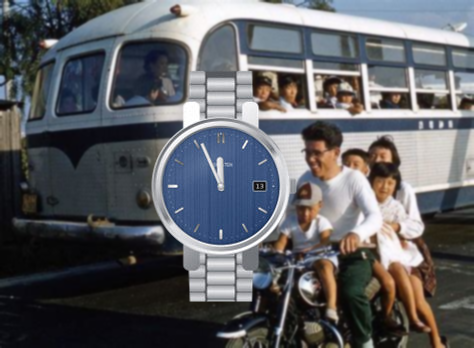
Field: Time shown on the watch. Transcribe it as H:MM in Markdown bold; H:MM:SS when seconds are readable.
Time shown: **11:56**
